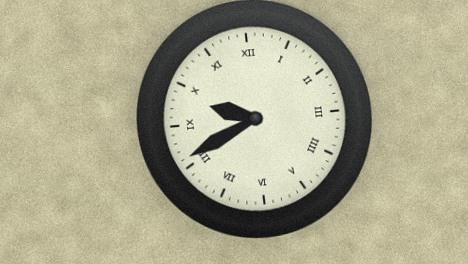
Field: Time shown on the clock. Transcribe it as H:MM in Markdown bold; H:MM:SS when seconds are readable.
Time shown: **9:41**
